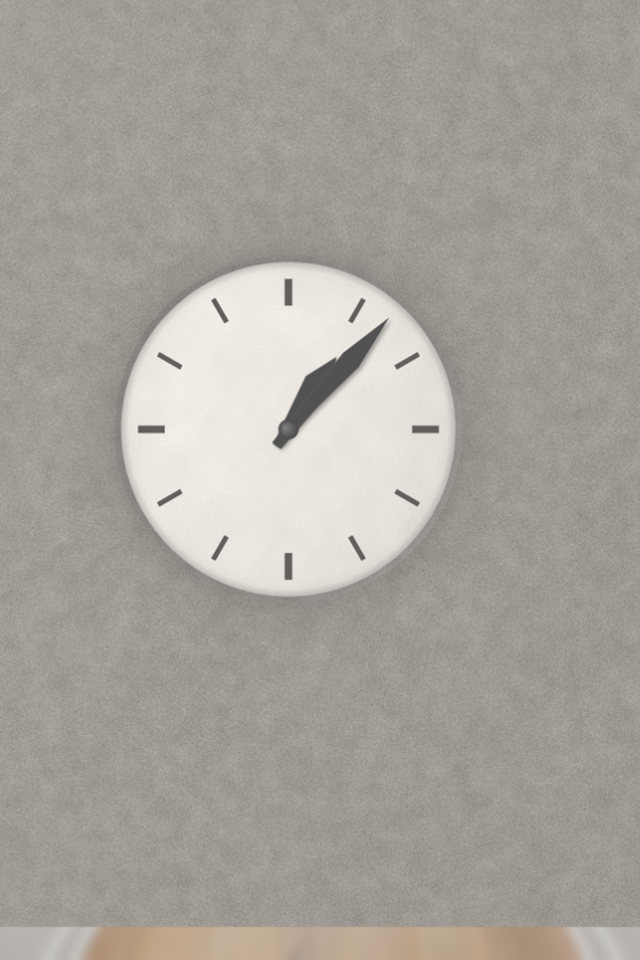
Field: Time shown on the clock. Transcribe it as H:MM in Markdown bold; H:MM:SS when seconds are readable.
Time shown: **1:07**
